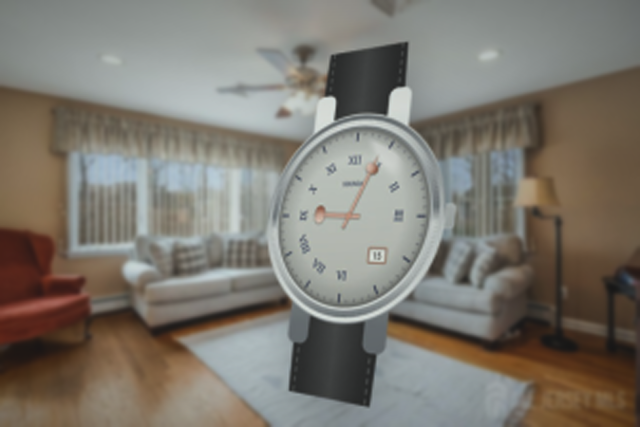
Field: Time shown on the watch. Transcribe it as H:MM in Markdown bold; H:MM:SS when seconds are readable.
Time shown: **9:04**
